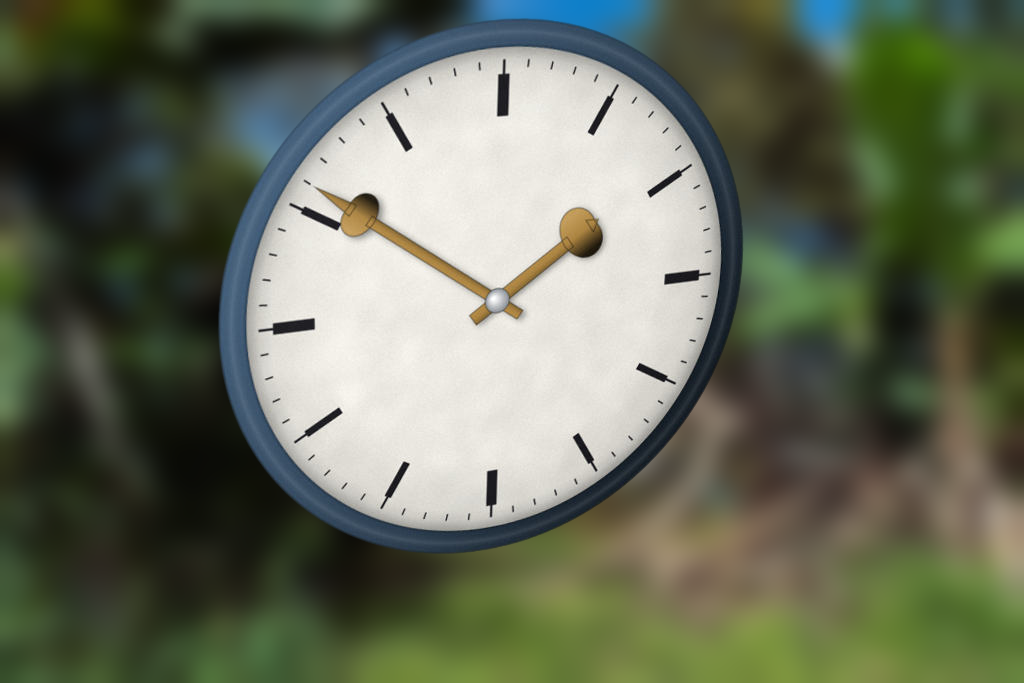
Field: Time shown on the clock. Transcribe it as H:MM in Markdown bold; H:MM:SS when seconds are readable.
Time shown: **1:51**
